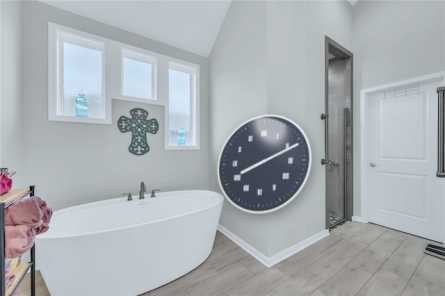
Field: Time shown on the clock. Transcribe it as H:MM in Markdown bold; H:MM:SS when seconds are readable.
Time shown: **8:11**
